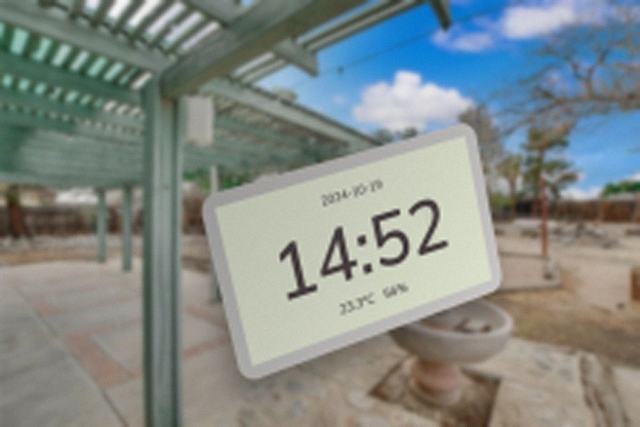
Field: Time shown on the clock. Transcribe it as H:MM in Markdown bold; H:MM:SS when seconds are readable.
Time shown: **14:52**
